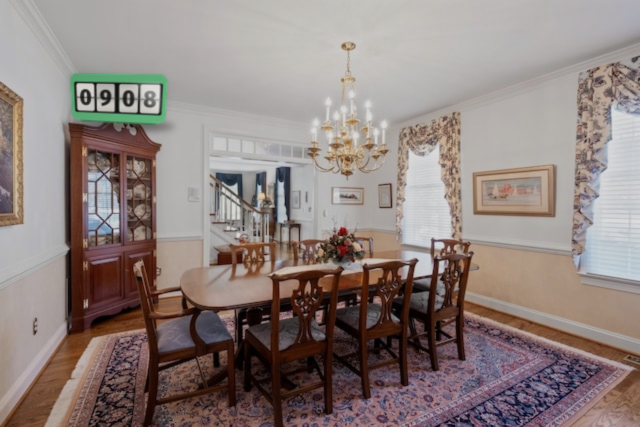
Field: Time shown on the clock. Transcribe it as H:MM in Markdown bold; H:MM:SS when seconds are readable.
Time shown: **9:08**
